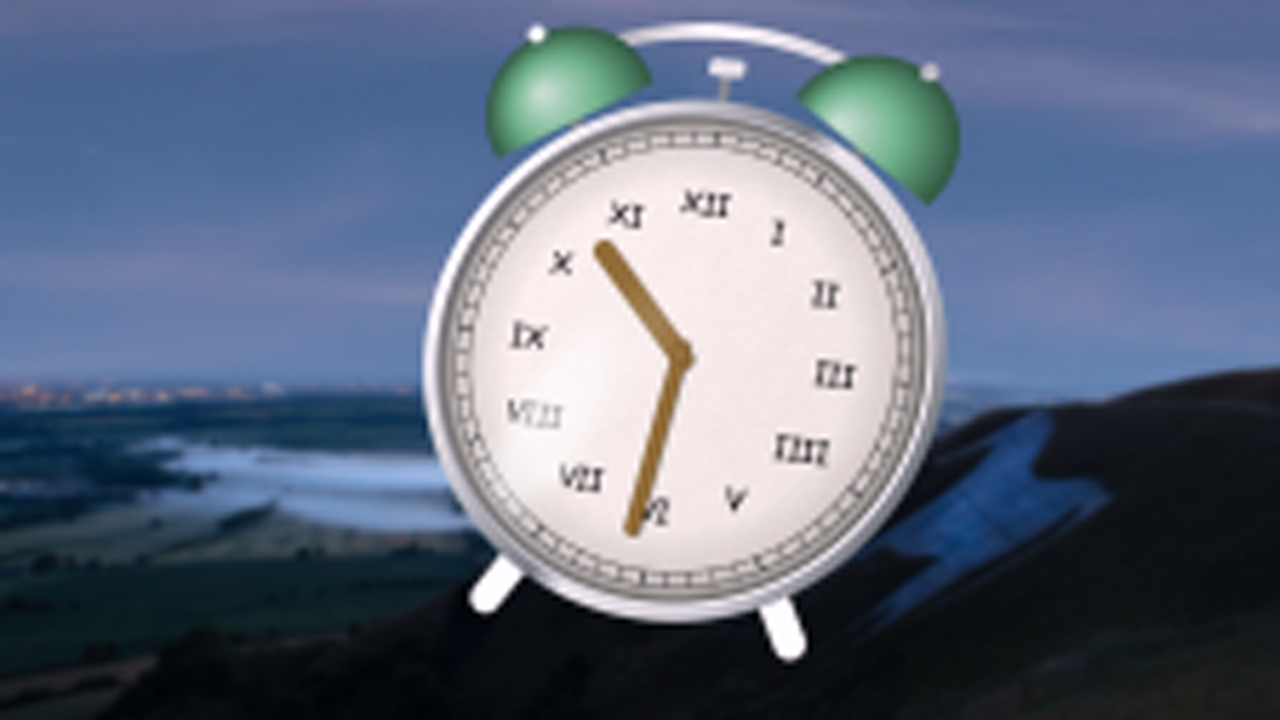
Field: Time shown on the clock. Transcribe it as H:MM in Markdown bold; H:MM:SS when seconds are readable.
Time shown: **10:31**
